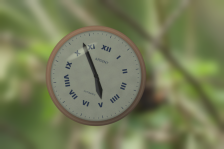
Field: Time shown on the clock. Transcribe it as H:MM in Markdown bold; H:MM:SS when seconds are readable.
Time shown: **4:53**
